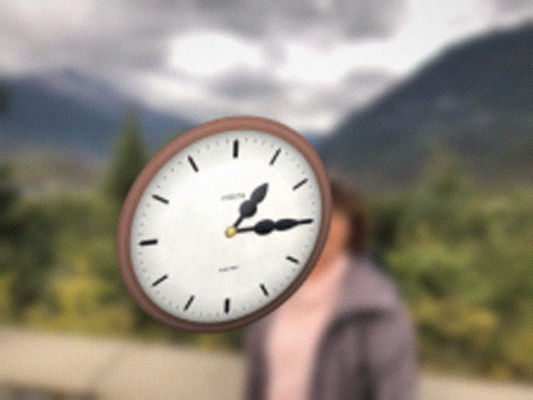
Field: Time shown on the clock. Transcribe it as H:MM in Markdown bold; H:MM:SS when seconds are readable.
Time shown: **1:15**
